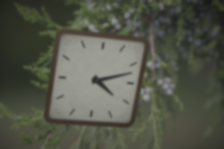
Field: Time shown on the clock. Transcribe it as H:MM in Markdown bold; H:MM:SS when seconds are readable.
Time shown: **4:12**
